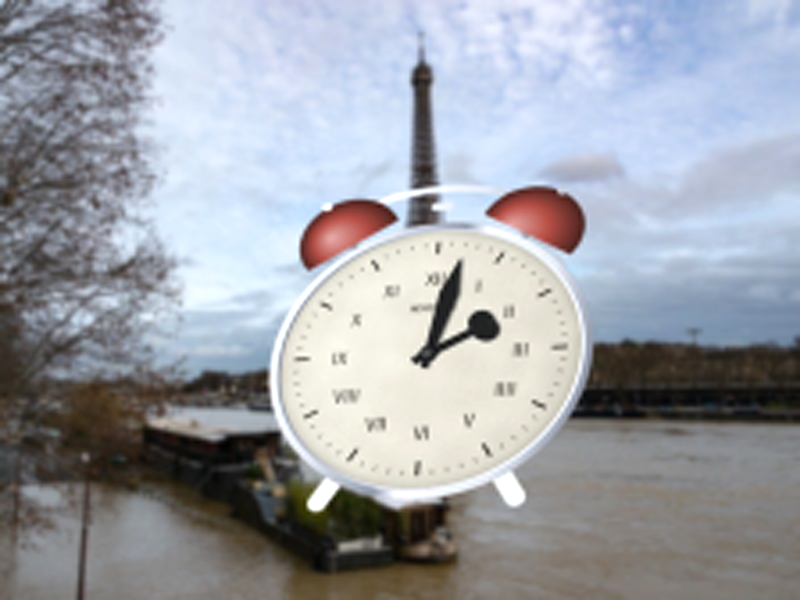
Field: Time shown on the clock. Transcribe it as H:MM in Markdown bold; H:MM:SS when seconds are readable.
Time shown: **2:02**
